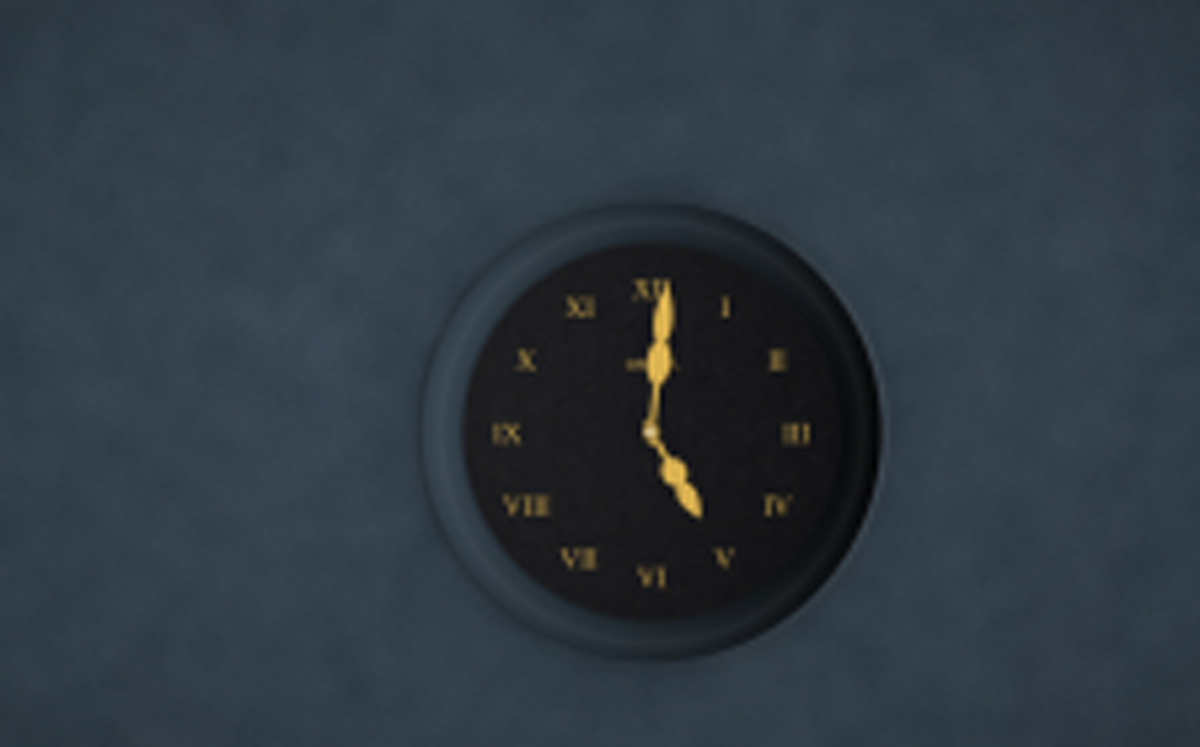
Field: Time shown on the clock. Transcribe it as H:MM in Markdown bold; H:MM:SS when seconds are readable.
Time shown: **5:01**
